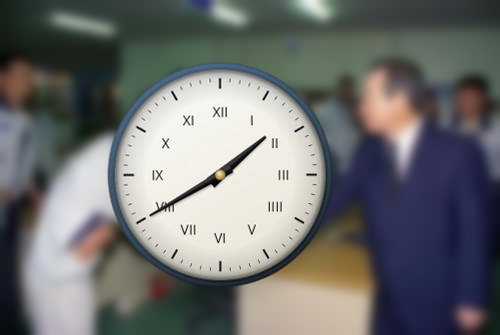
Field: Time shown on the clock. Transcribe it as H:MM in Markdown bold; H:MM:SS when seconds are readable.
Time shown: **1:40**
